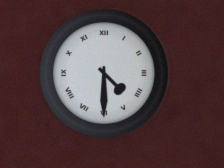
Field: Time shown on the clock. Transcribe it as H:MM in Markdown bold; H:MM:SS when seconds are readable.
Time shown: **4:30**
